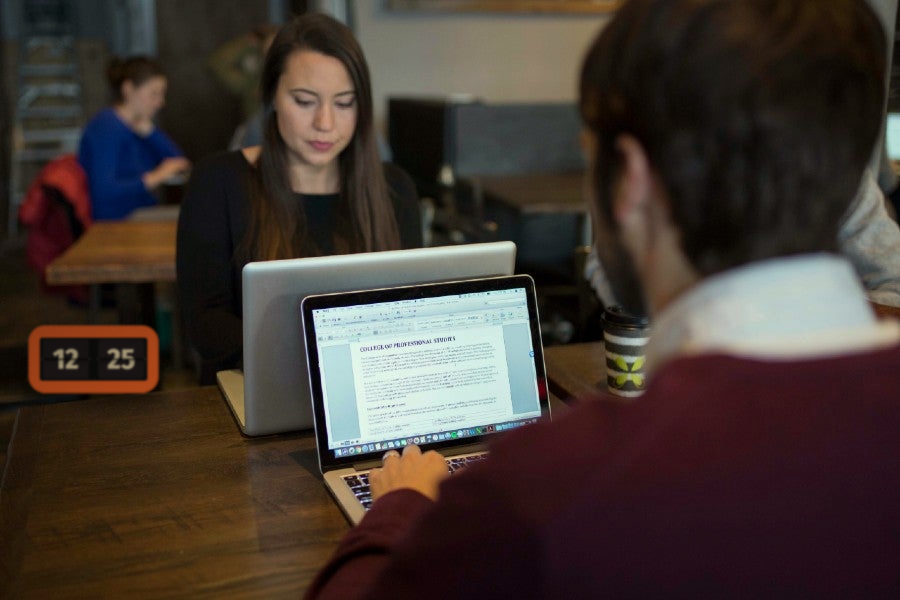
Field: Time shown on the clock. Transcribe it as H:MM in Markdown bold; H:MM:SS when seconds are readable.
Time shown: **12:25**
